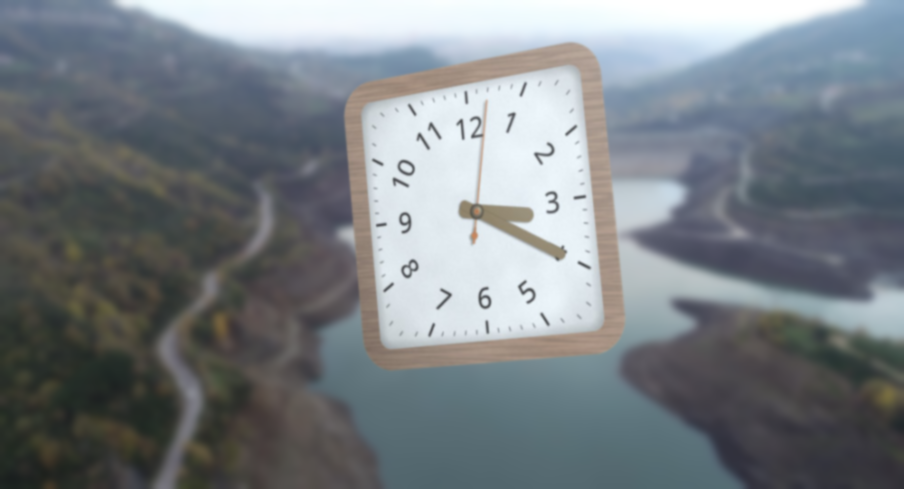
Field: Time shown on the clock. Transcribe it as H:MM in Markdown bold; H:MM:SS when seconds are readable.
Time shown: **3:20:02**
